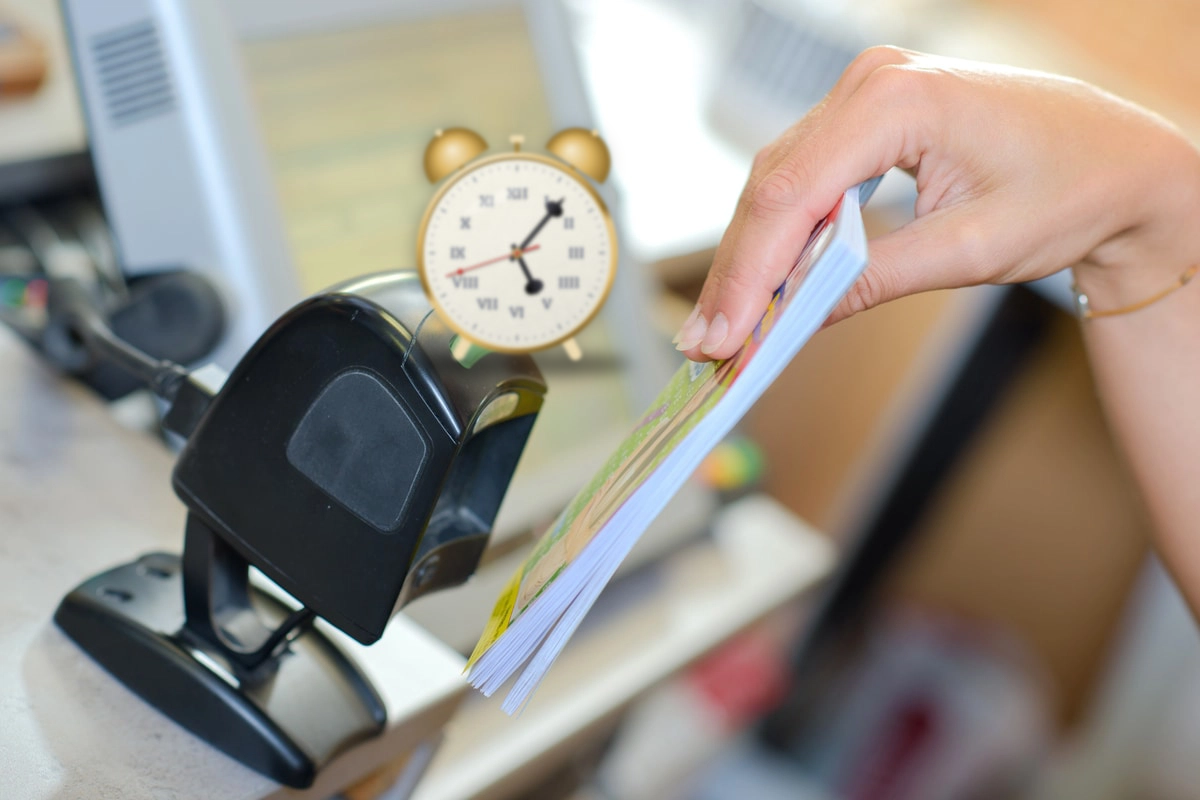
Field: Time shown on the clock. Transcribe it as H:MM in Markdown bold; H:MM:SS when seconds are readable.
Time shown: **5:06:42**
